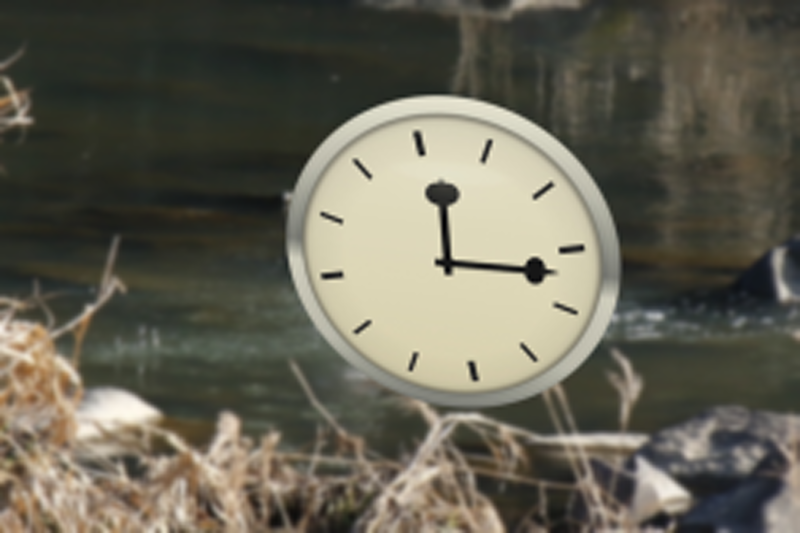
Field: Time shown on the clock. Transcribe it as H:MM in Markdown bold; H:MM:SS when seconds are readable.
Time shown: **12:17**
